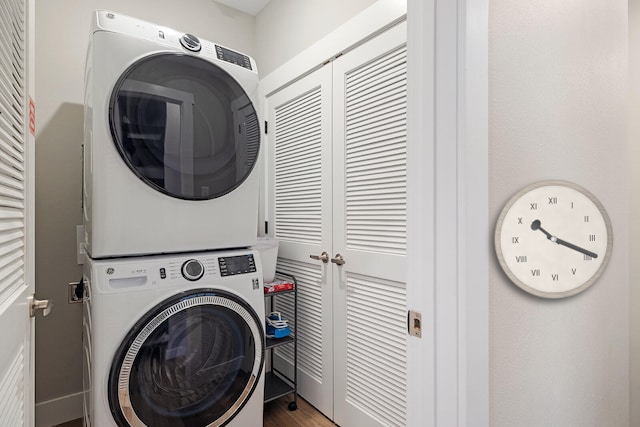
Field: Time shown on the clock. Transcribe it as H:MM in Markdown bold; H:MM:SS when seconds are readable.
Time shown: **10:19**
